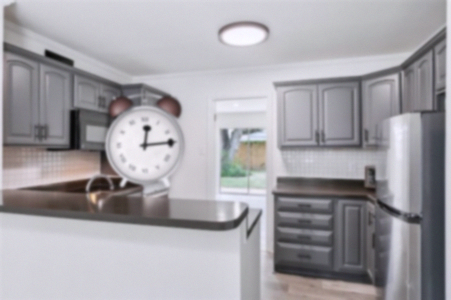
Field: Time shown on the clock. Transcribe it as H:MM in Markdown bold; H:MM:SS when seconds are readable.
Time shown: **12:14**
